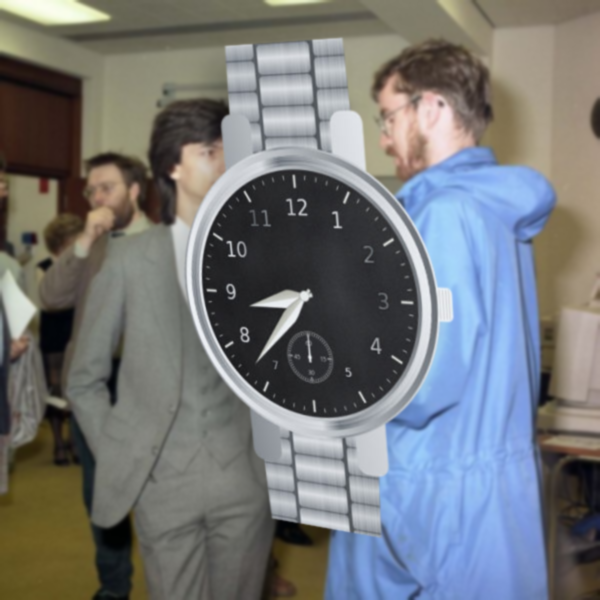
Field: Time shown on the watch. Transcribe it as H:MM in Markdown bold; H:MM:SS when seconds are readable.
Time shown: **8:37**
